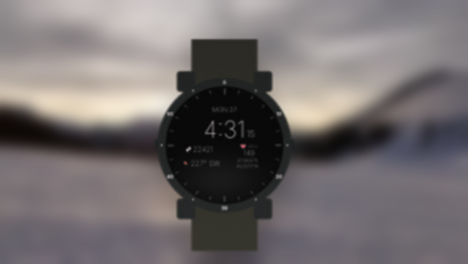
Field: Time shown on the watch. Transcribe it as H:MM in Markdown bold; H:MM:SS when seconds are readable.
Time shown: **4:31**
